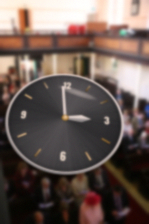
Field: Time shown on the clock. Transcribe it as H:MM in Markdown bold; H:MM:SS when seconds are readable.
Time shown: **2:59**
